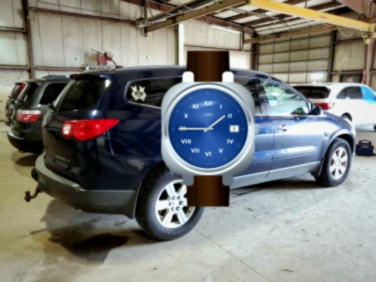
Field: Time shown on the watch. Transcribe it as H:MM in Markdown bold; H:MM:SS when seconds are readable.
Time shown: **1:45**
